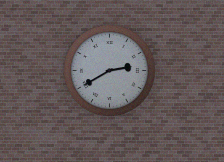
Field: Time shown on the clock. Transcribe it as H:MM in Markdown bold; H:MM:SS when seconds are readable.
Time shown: **2:40**
